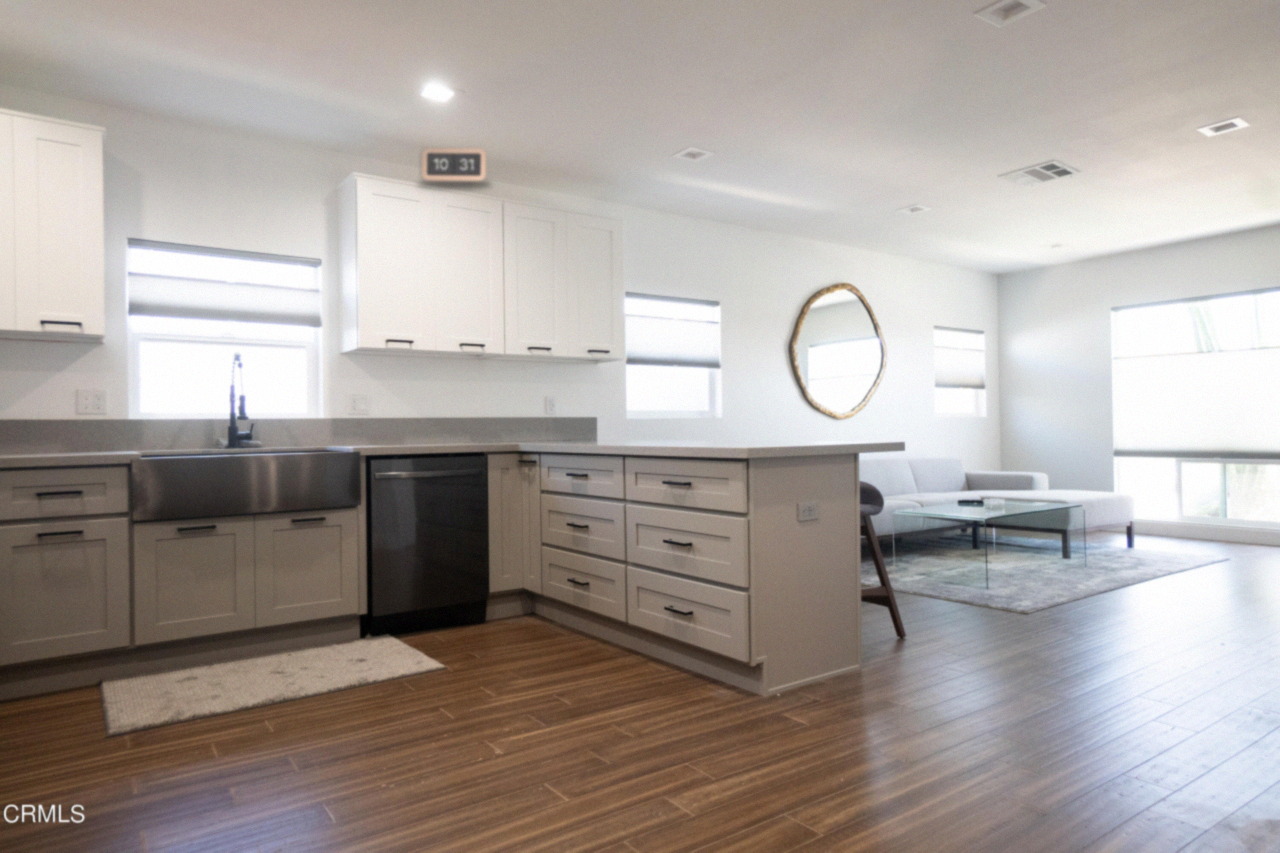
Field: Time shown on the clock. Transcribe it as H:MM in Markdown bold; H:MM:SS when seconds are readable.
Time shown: **10:31**
